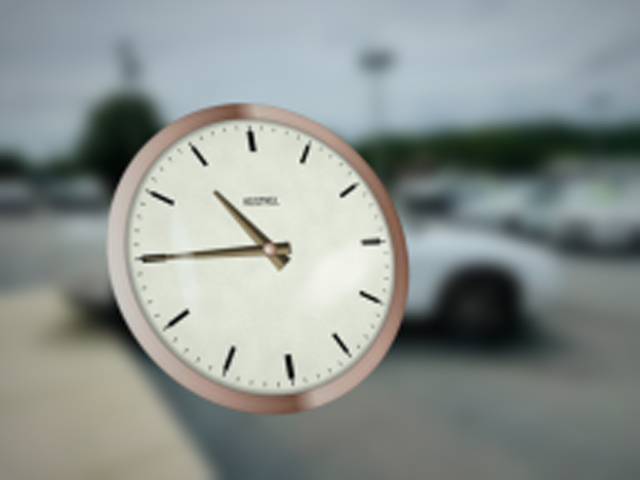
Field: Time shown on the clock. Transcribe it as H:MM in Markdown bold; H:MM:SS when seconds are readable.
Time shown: **10:45**
